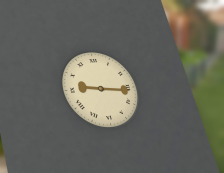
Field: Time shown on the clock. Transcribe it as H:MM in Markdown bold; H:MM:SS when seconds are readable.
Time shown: **9:16**
